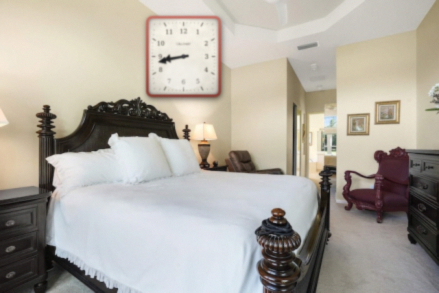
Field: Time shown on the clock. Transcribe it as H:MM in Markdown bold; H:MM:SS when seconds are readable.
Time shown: **8:43**
